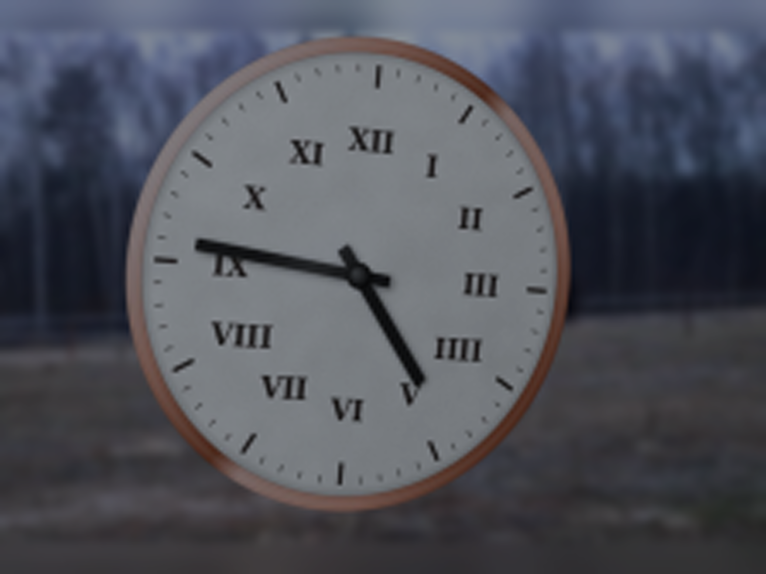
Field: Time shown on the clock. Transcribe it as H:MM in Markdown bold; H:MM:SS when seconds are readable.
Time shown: **4:46**
